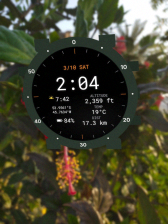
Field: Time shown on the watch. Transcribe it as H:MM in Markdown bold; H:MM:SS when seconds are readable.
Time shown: **2:04**
